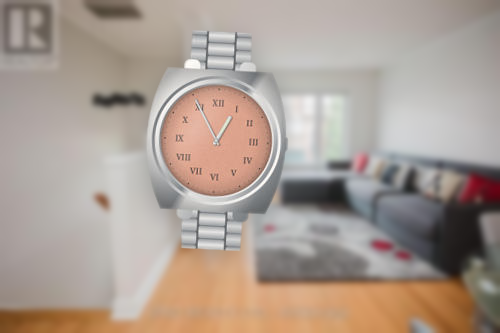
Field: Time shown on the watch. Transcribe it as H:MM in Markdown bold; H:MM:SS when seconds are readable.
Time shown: **12:55**
